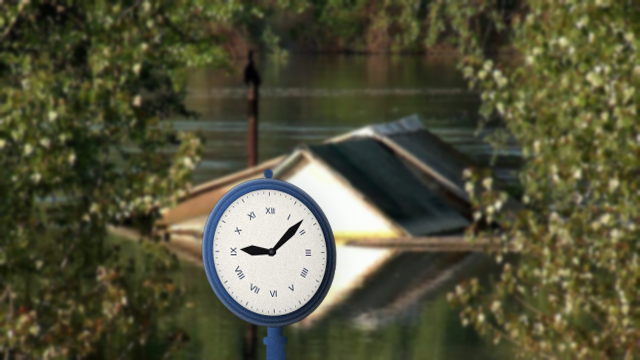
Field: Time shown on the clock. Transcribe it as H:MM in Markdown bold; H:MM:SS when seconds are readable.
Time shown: **9:08**
